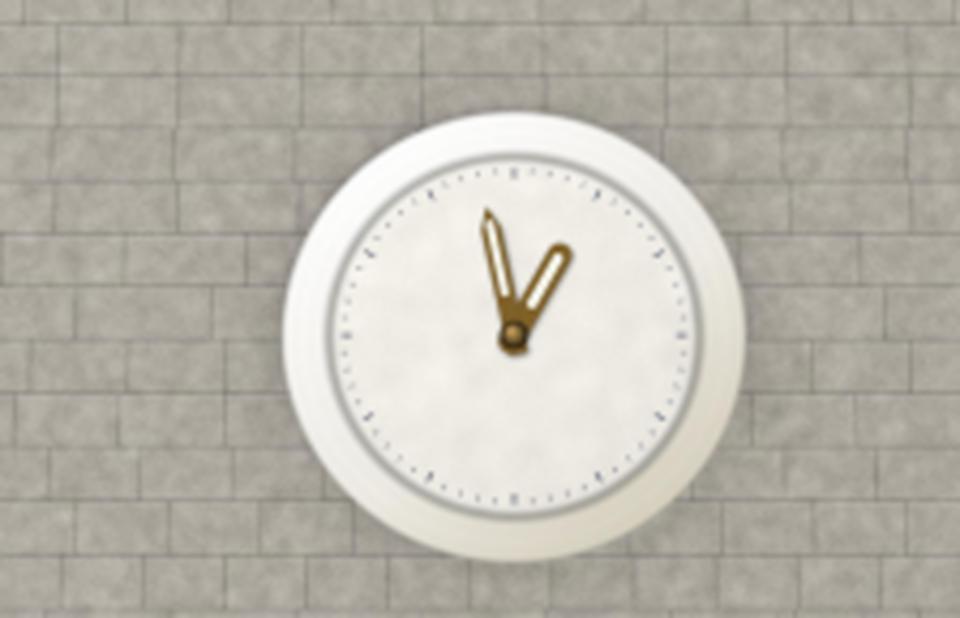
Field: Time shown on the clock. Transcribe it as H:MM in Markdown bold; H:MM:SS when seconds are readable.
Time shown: **12:58**
